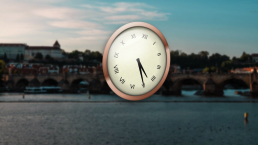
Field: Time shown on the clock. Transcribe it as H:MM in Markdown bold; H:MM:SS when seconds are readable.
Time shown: **4:25**
